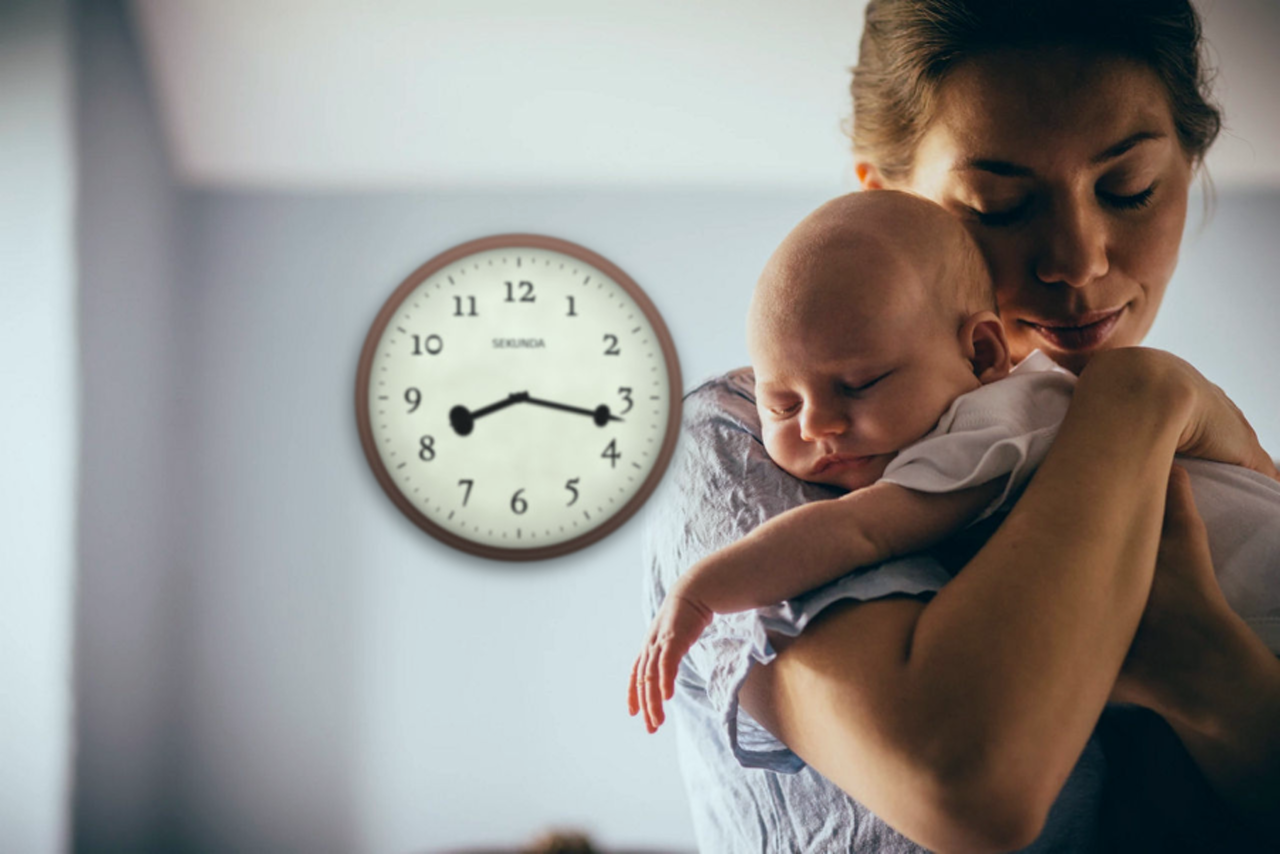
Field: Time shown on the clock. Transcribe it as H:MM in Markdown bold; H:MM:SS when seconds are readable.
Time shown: **8:17**
